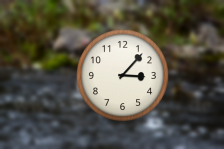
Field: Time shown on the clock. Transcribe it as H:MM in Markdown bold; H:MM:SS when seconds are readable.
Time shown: **3:07**
